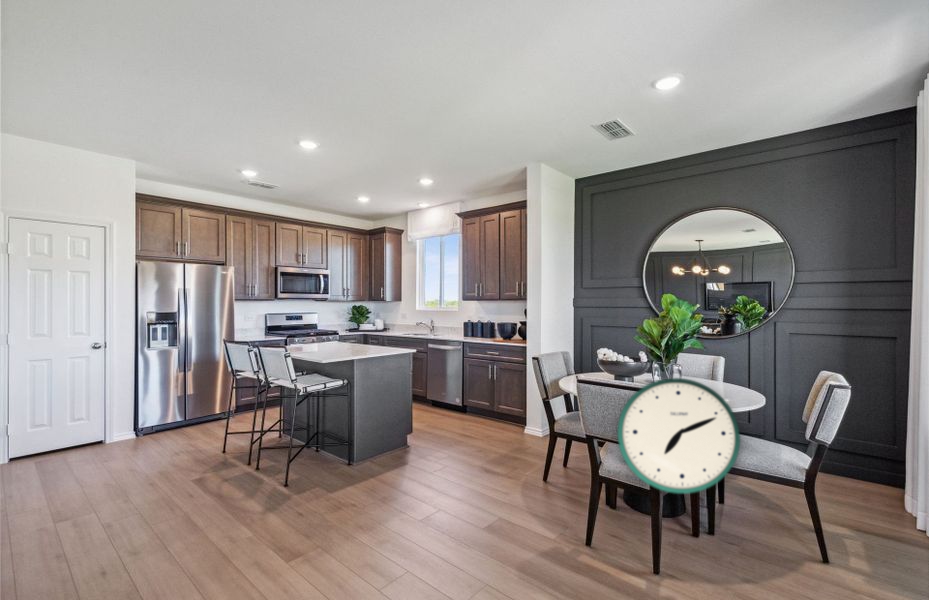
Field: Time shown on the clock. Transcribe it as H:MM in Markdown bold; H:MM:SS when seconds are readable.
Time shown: **7:11**
